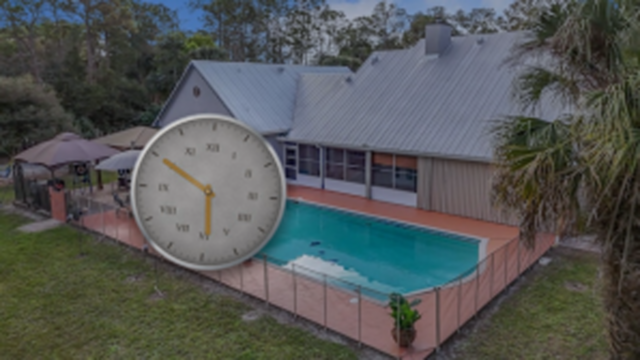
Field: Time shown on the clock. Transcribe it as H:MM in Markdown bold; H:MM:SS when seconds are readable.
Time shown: **5:50**
